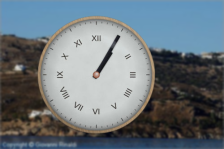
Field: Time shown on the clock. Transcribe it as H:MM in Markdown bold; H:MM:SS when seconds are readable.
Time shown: **1:05**
